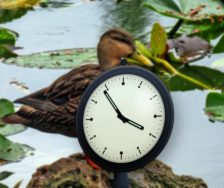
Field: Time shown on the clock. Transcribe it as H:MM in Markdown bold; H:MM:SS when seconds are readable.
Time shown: **3:54**
